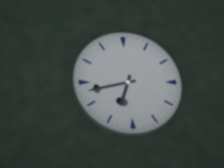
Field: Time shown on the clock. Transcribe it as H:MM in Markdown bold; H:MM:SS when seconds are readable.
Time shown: **6:43**
